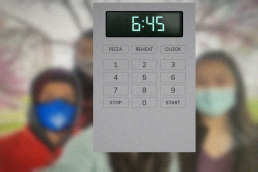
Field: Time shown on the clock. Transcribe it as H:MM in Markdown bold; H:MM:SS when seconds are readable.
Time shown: **6:45**
